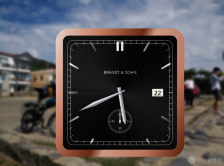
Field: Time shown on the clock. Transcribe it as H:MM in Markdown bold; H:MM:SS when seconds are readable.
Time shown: **5:41**
